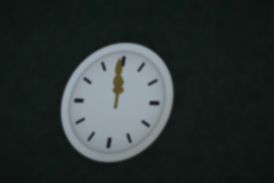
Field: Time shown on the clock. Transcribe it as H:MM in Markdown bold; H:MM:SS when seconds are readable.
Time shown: **11:59**
